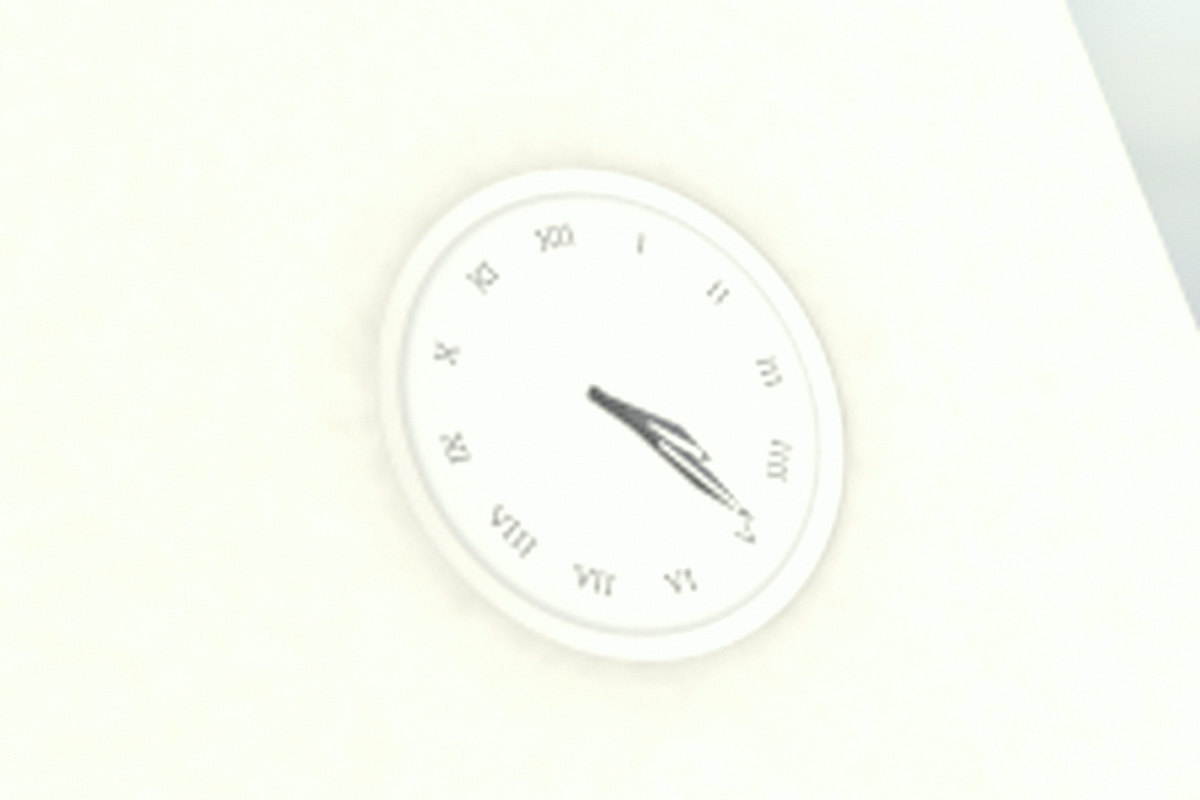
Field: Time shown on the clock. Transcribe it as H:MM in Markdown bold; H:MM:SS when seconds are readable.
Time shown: **4:24**
